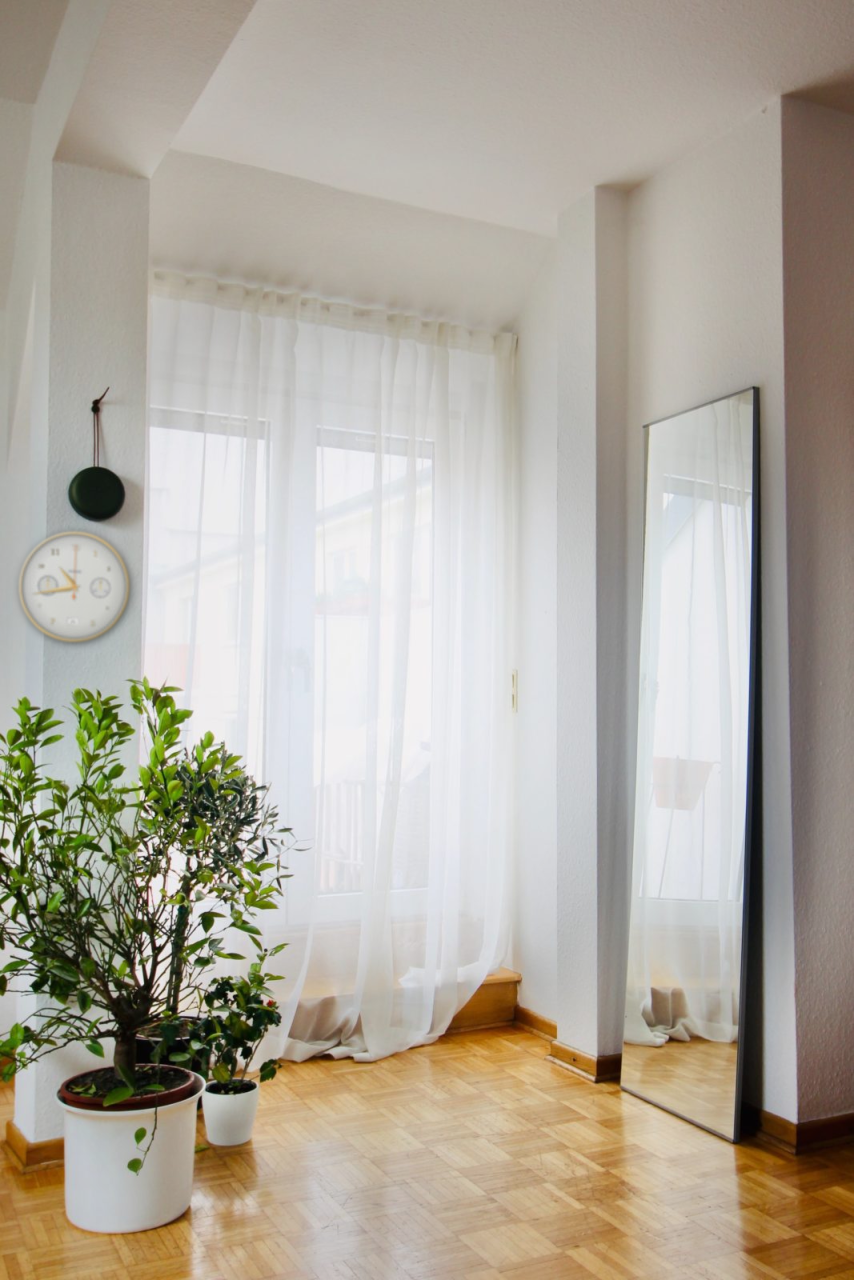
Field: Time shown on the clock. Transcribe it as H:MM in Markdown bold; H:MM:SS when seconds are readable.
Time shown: **10:43**
